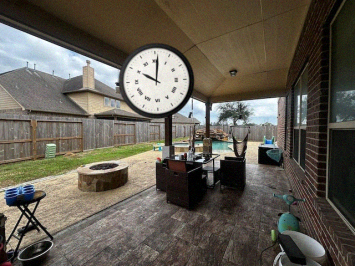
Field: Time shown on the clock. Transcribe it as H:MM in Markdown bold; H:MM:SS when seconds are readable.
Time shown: **10:01**
